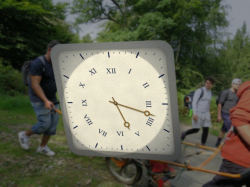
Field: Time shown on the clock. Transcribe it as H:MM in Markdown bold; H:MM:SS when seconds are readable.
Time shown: **5:18**
